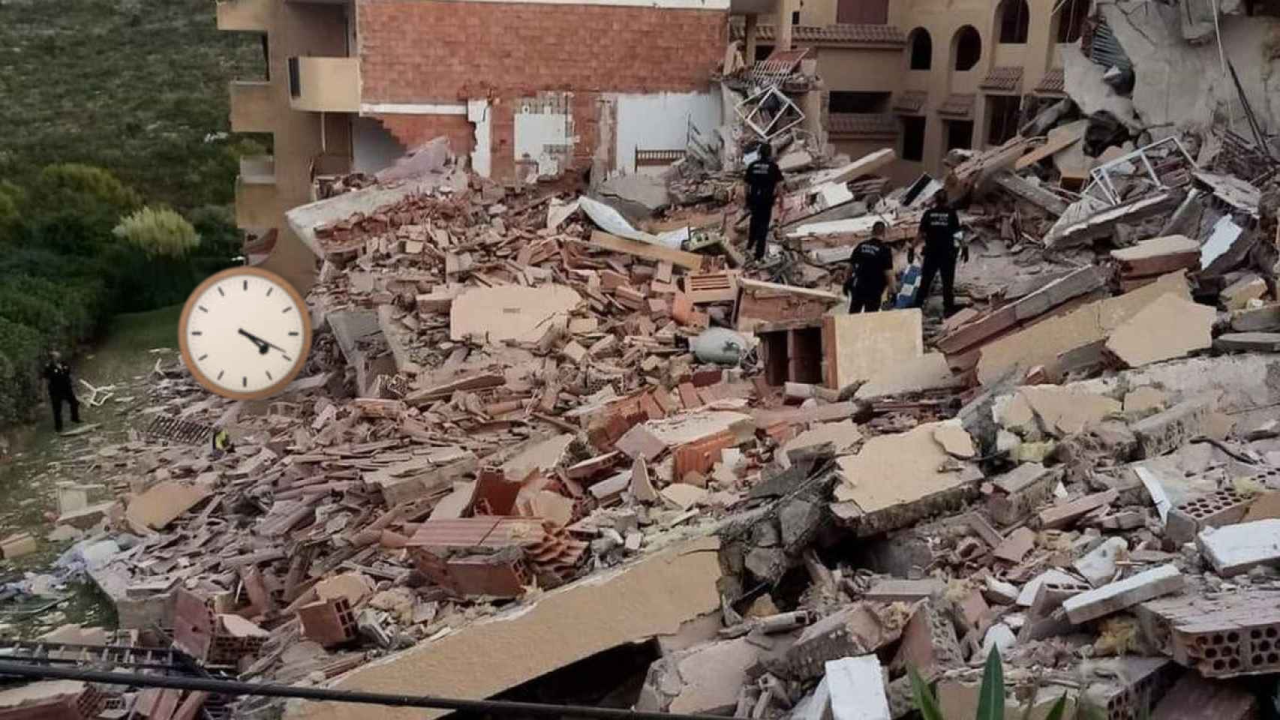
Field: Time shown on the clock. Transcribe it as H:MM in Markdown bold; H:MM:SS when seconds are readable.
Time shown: **4:19**
